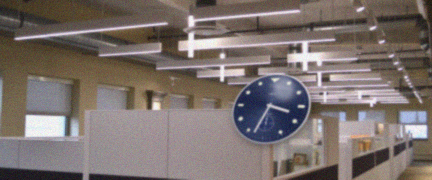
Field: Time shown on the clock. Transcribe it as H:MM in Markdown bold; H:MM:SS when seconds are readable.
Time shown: **3:33**
